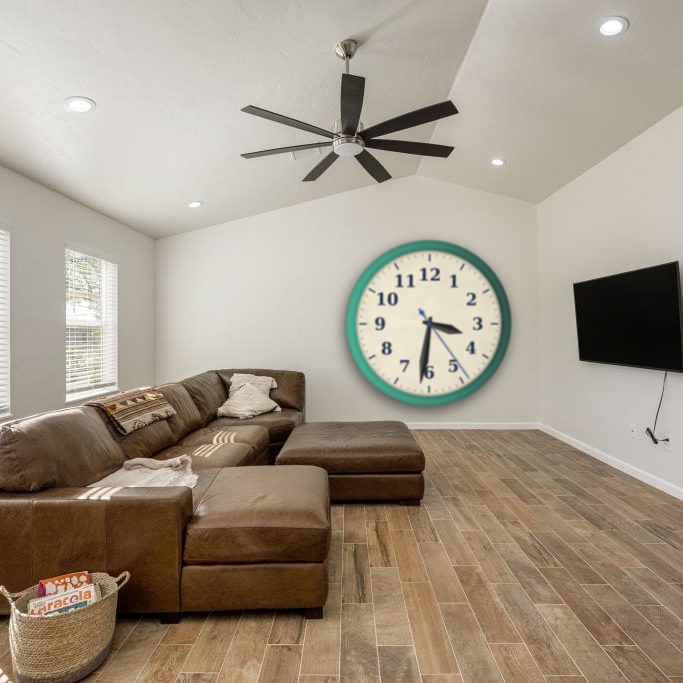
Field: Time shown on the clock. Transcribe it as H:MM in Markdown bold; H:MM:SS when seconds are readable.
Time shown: **3:31:24**
